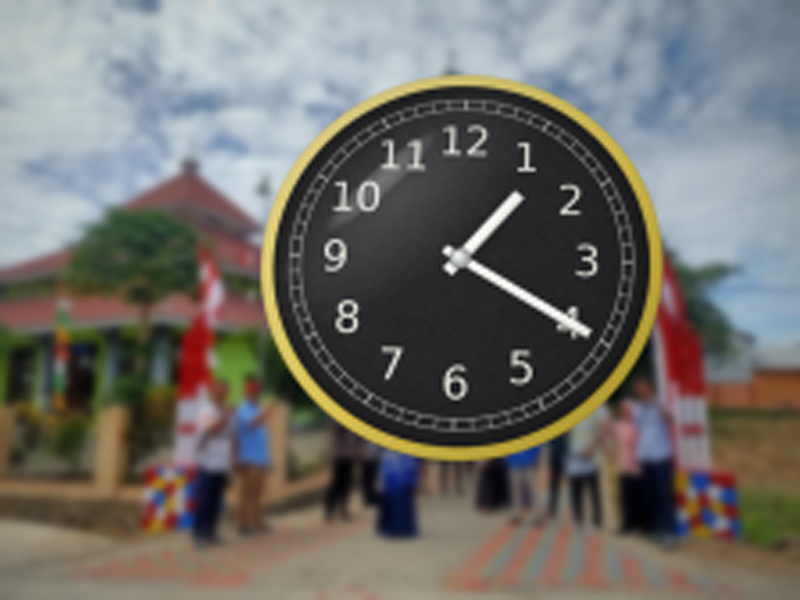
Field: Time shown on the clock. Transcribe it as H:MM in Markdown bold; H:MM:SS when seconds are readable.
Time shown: **1:20**
